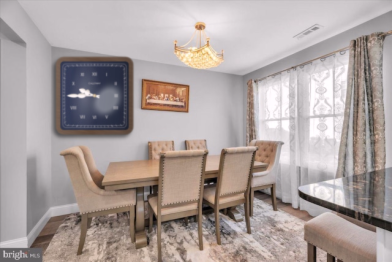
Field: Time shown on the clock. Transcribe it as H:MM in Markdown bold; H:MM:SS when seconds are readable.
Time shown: **9:45**
